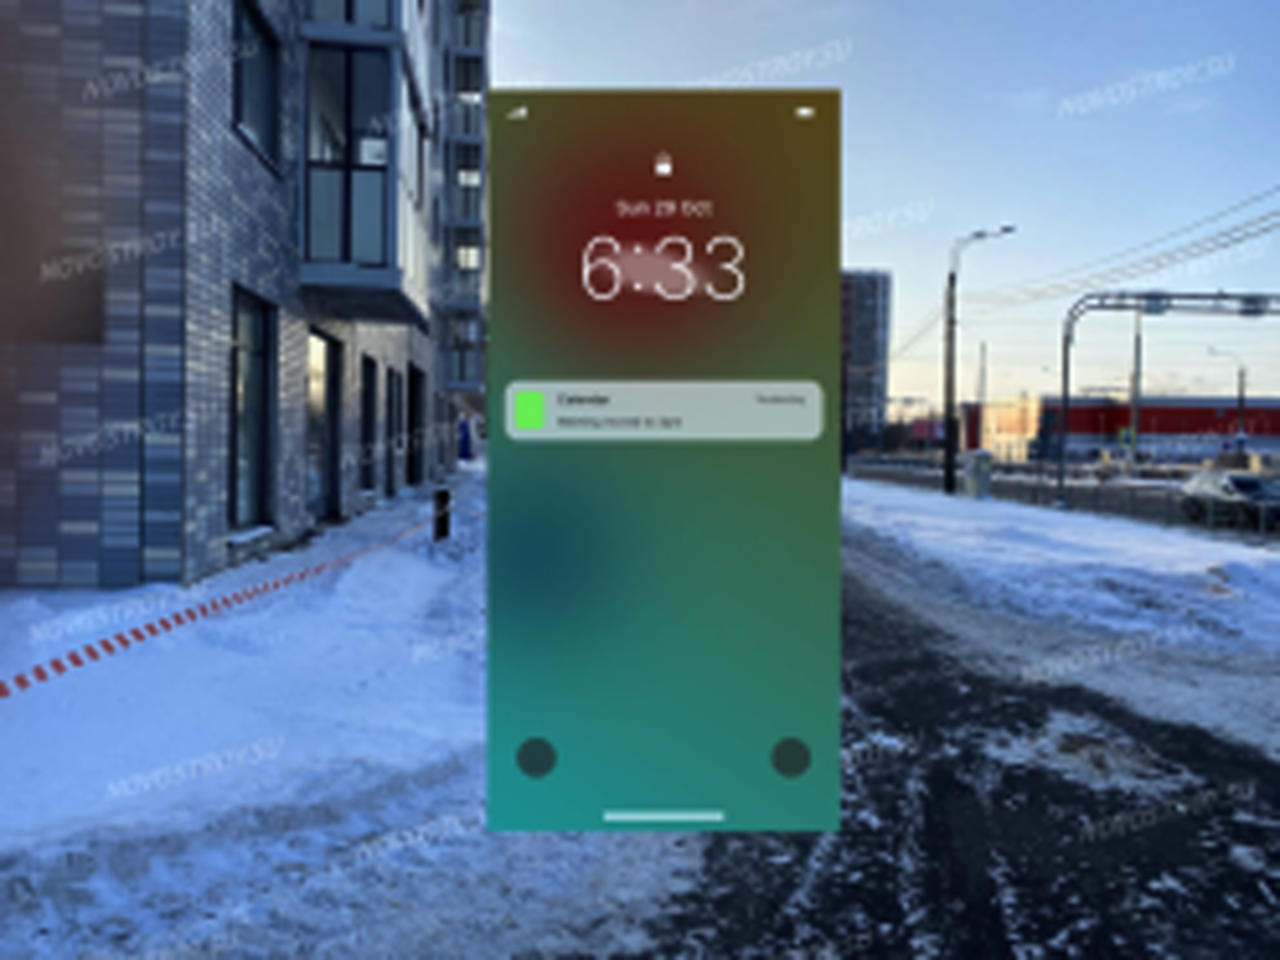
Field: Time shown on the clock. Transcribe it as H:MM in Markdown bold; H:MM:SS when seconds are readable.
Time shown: **6:33**
